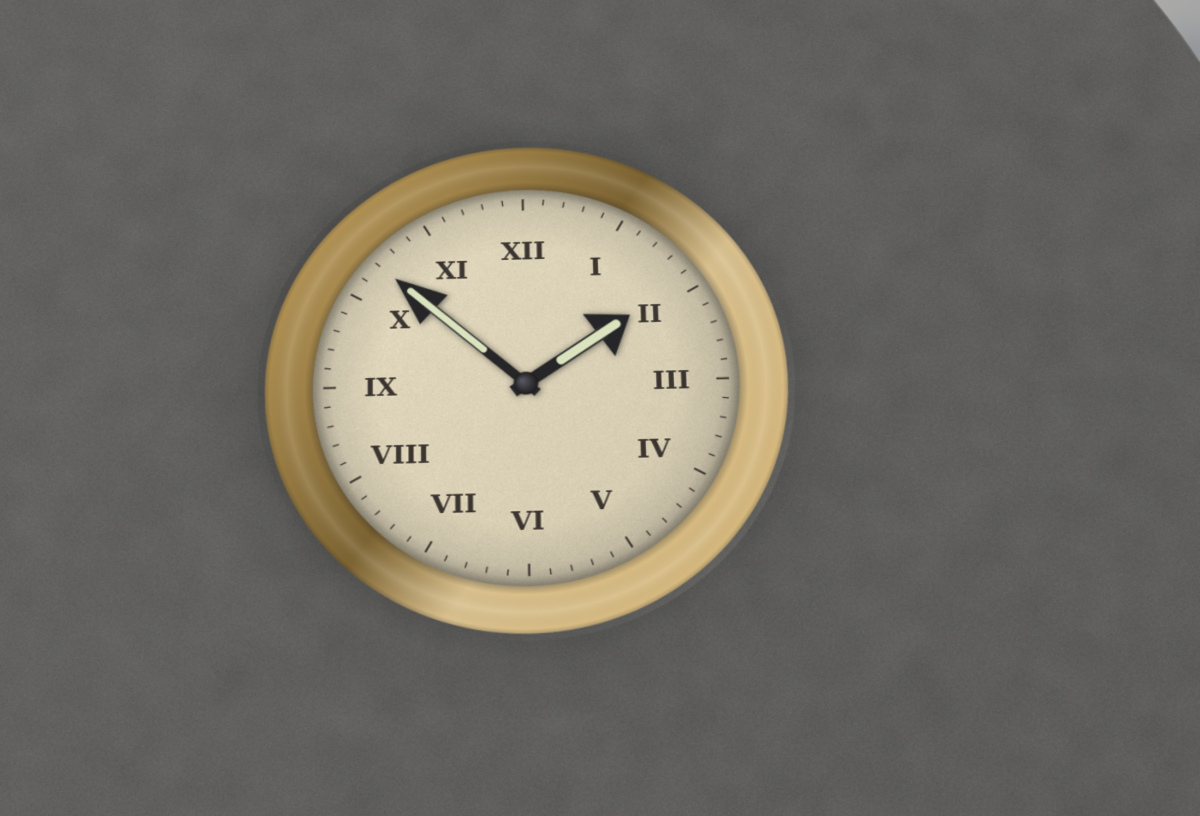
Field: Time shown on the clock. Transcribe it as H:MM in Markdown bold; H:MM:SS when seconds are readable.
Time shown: **1:52**
